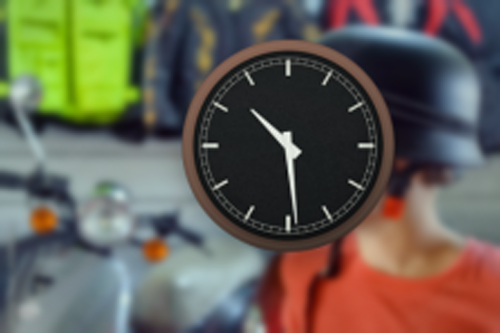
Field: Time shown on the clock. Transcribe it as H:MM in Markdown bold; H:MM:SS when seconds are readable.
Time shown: **10:29**
